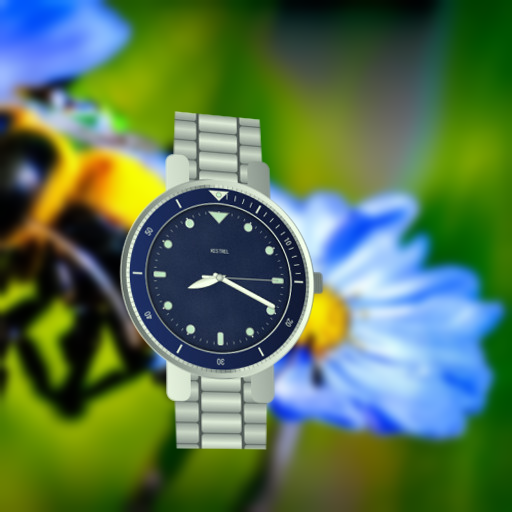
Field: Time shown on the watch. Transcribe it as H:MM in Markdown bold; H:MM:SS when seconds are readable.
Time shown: **8:19:15**
